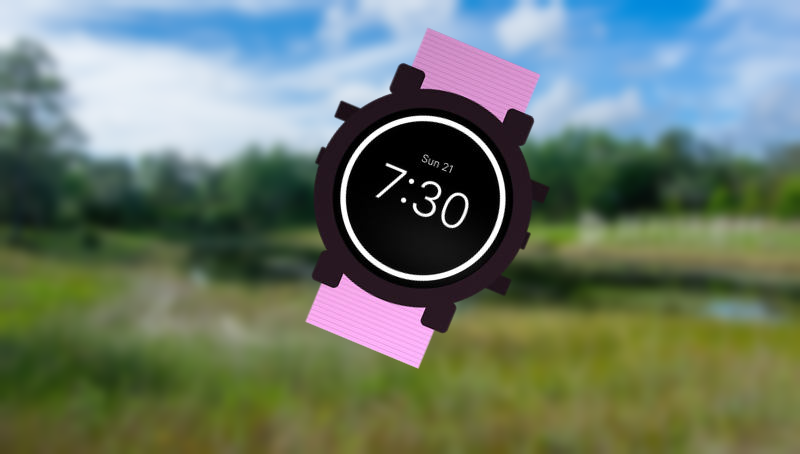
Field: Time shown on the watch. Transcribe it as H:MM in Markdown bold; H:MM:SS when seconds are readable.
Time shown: **7:30**
